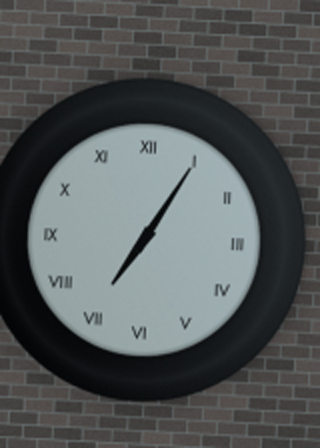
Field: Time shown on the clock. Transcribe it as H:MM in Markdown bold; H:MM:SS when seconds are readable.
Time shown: **7:05**
